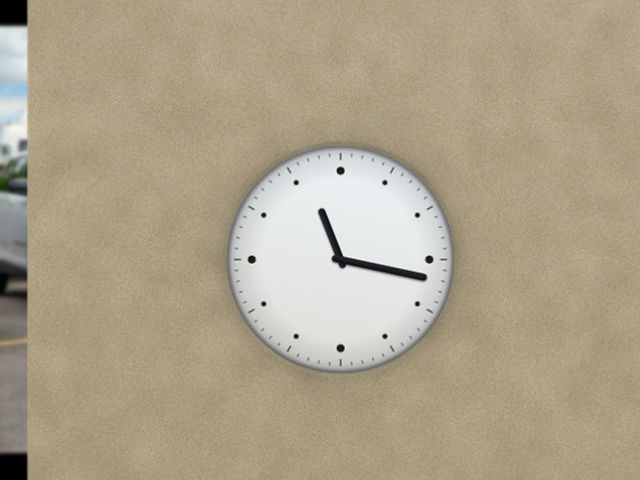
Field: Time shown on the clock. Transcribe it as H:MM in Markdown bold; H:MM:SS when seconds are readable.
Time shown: **11:17**
